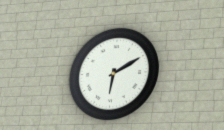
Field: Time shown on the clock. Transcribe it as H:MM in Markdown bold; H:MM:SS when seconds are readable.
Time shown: **6:10**
